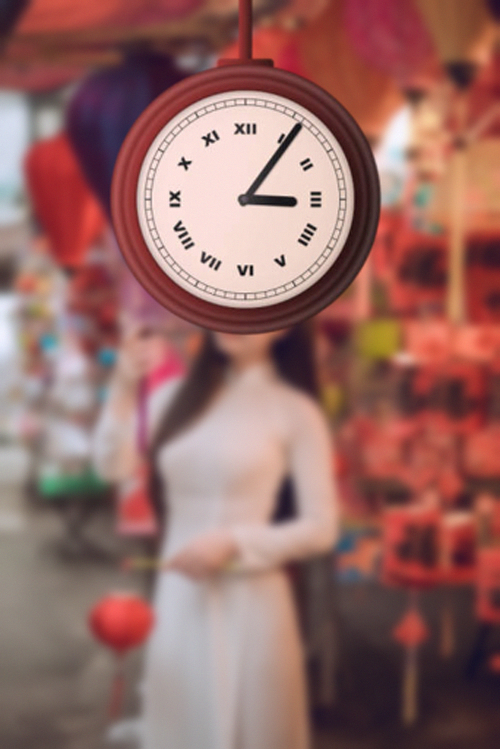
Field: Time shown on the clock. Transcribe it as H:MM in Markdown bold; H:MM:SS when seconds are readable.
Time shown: **3:06**
